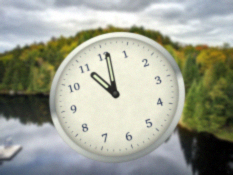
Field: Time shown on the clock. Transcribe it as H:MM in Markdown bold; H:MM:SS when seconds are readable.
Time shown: **11:01**
